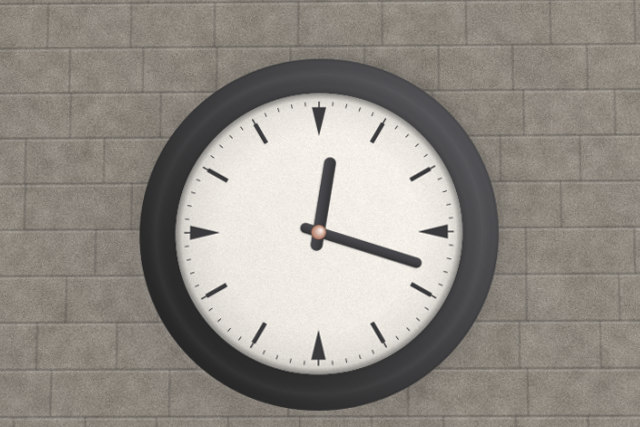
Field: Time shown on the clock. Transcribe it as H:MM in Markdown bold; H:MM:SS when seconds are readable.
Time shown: **12:18**
